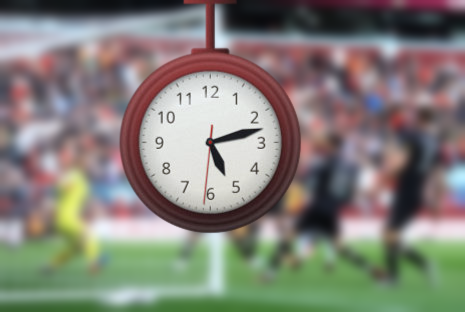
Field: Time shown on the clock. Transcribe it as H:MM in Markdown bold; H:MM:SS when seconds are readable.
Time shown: **5:12:31**
